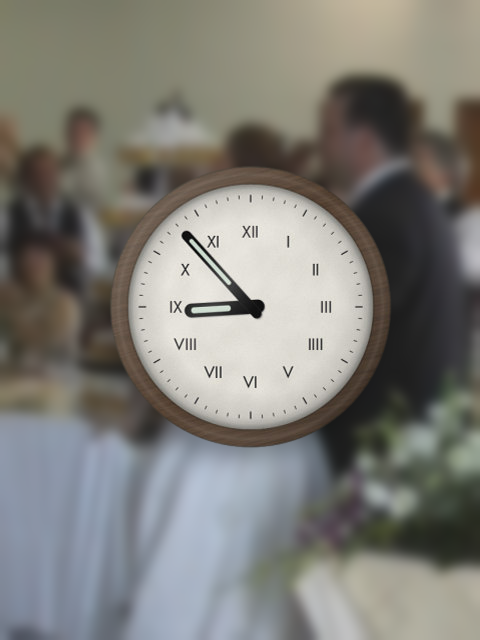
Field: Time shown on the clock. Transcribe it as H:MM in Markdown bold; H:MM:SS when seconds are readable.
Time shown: **8:53**
